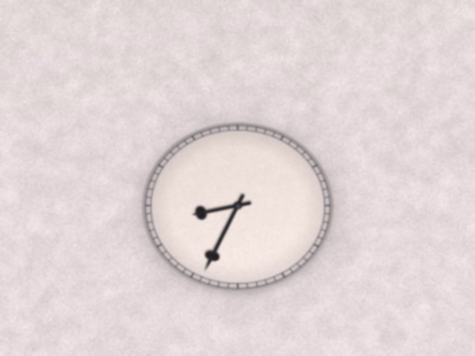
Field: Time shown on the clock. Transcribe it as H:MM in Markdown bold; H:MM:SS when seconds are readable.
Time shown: **8:34**
